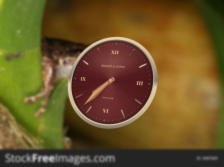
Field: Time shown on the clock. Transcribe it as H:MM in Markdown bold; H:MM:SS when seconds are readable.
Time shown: **7:37**
